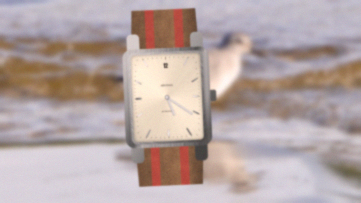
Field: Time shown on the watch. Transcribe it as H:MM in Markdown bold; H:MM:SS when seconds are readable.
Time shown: **5:21**
